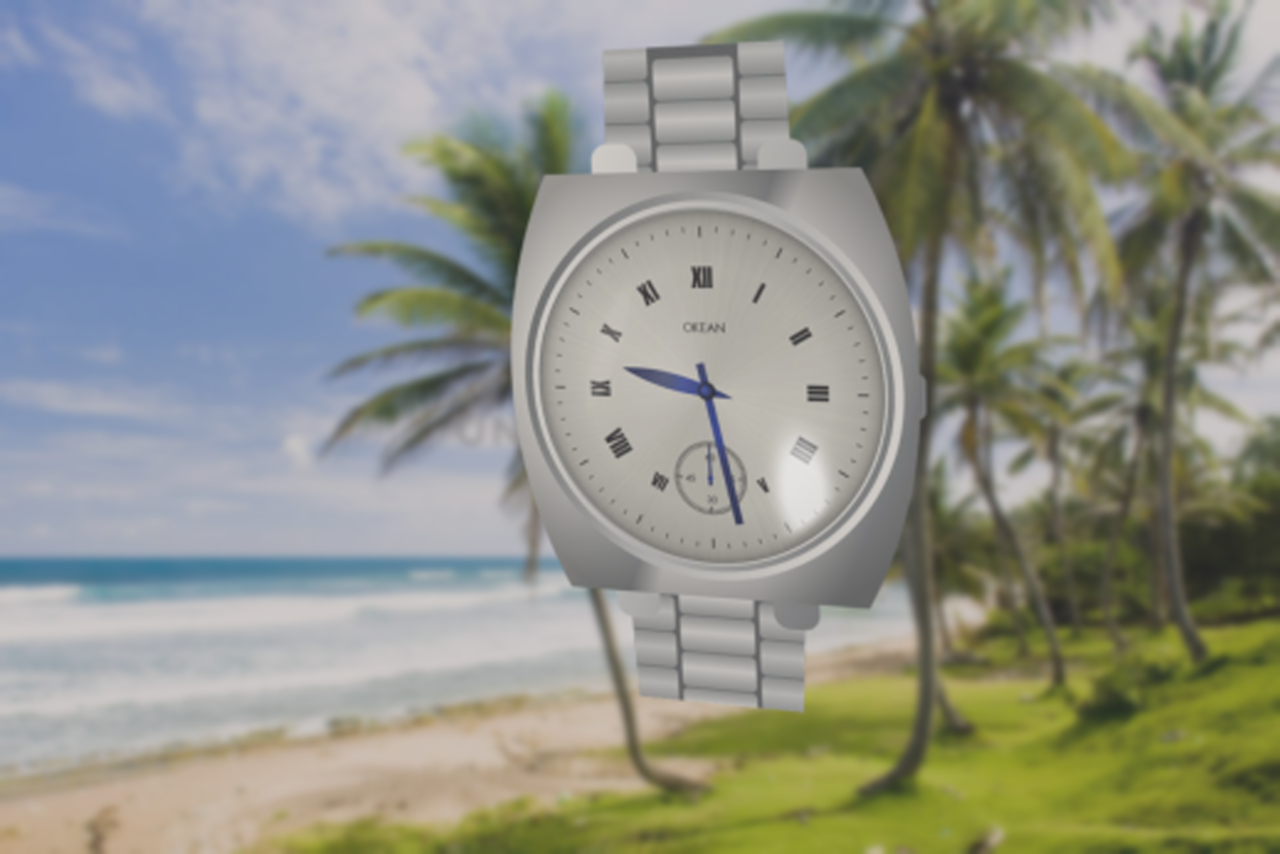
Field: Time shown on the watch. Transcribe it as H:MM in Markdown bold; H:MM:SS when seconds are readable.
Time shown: **9:28**
